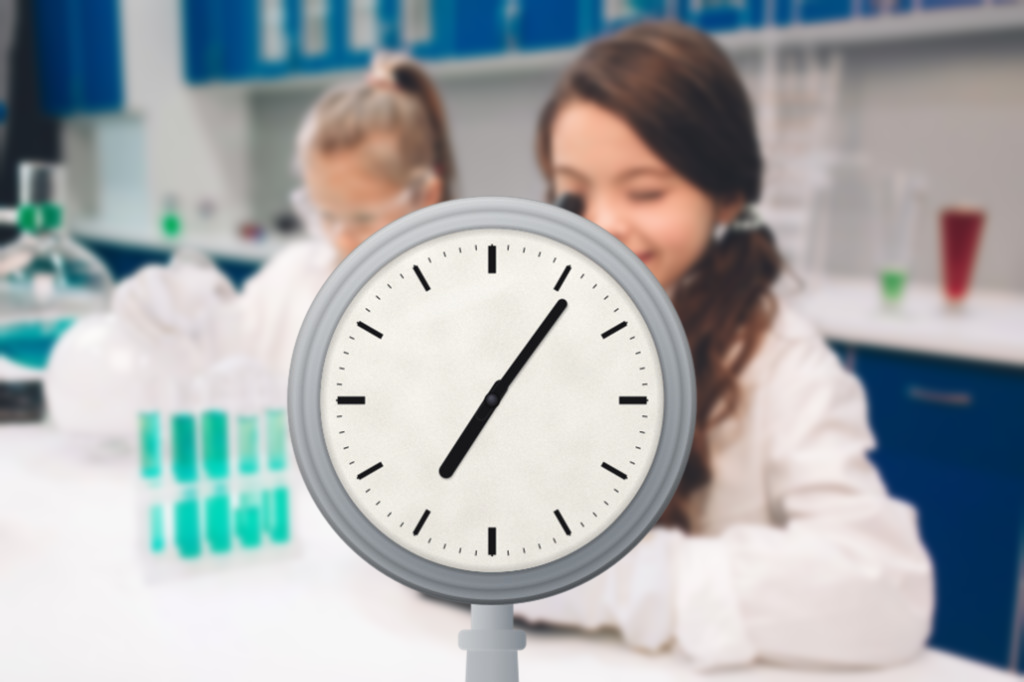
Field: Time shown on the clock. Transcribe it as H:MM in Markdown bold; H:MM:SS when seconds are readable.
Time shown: **7:06**
